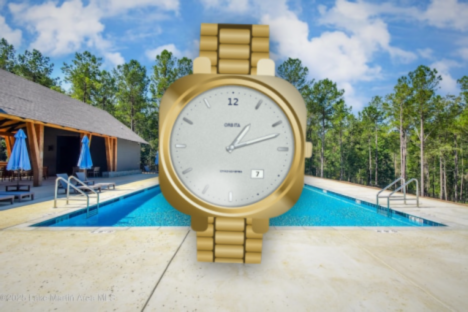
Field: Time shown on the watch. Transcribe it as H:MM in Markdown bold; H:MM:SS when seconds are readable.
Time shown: **1:12**
